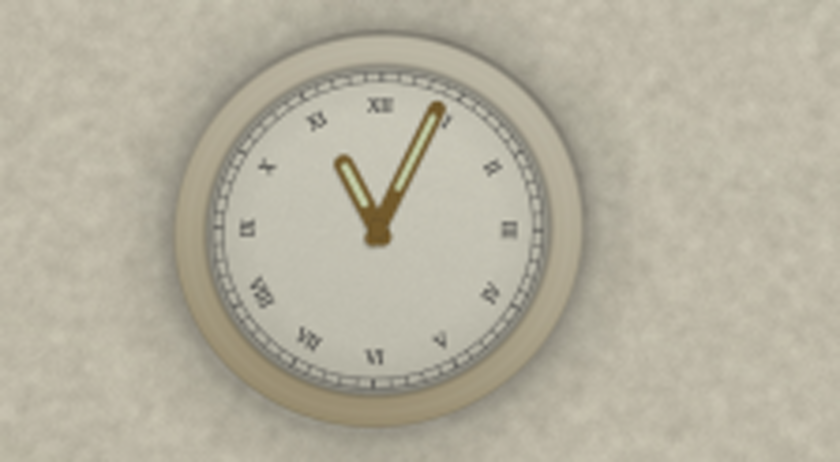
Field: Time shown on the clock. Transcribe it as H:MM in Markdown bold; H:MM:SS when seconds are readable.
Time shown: **11:04**
